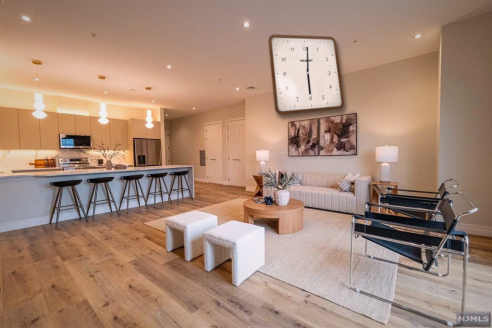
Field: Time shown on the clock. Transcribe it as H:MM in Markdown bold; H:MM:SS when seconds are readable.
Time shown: **6:01**
